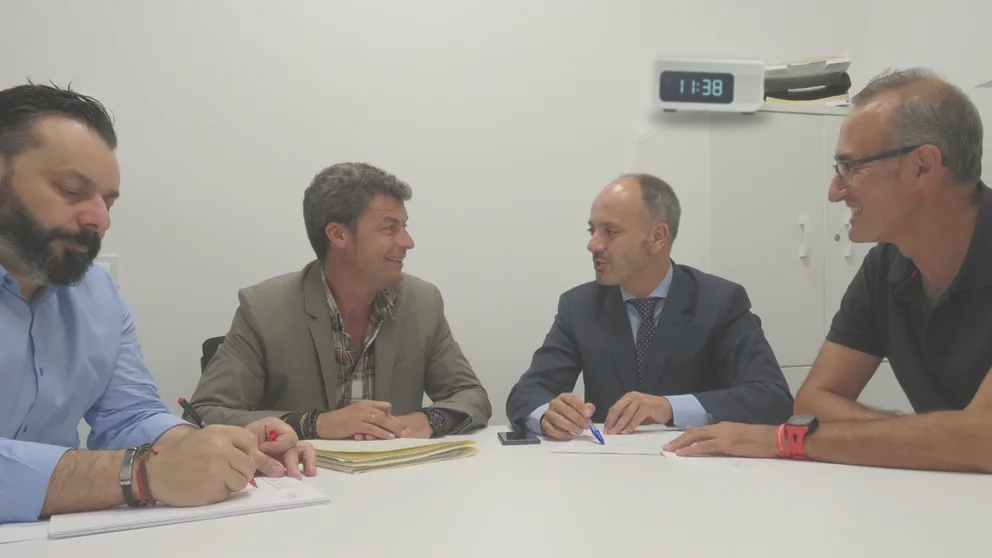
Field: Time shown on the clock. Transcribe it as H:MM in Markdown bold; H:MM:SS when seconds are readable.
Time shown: **11:38**
